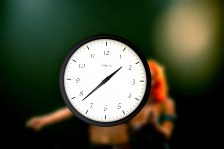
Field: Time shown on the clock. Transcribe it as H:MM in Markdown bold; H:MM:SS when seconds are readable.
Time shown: **1:38**
